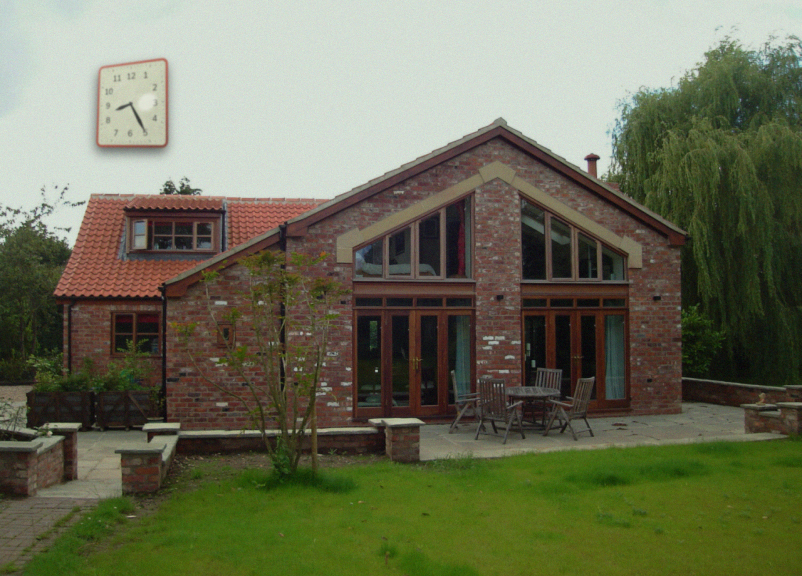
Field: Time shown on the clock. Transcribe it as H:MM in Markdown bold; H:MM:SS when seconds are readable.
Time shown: **8:25**
